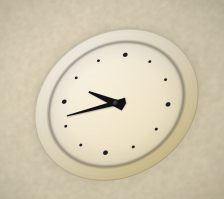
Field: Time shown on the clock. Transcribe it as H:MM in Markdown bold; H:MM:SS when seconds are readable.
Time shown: **9:42**
